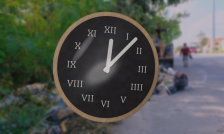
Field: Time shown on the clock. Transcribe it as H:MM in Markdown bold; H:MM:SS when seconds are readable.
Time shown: **12:07**
